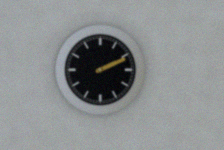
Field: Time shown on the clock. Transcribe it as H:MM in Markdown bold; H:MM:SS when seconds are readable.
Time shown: **2:11**
